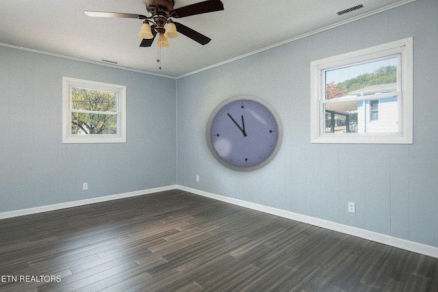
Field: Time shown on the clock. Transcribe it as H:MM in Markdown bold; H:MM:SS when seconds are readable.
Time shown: **11:54**
